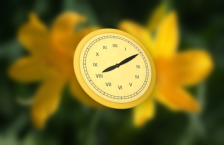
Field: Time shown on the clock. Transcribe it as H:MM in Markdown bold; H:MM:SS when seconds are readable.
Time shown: **8:10**
